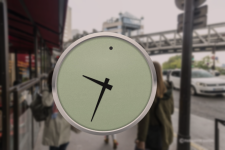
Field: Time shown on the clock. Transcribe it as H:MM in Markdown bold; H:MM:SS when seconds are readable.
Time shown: **9:32**
